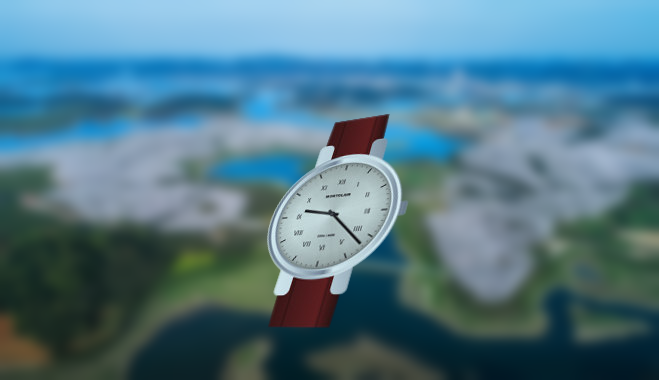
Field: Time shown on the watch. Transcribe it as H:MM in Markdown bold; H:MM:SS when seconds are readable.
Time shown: **9:22**
